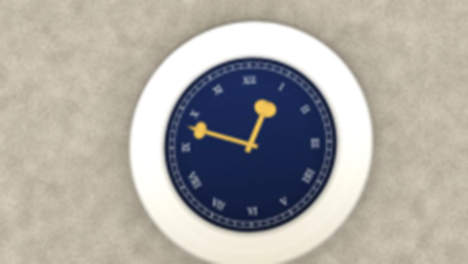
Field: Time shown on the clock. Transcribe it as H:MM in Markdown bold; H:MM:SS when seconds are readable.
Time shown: **12:48**
